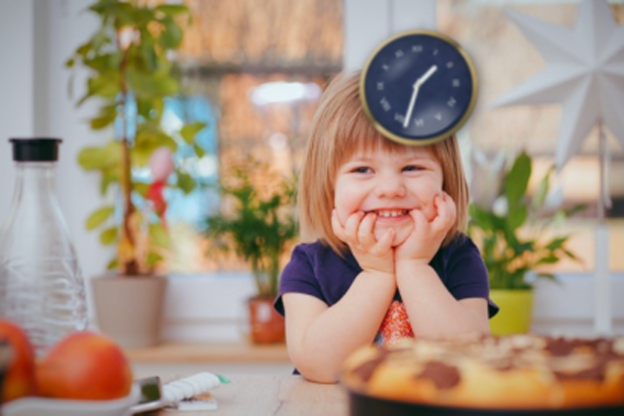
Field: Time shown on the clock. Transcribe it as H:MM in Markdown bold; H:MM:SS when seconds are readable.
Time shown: **1:33**
